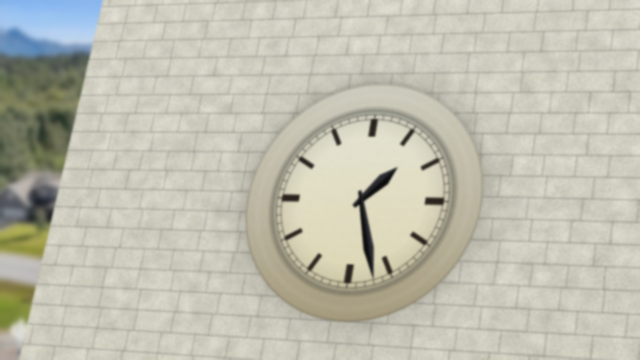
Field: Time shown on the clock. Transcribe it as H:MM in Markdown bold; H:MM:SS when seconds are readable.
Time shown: **1:27**
